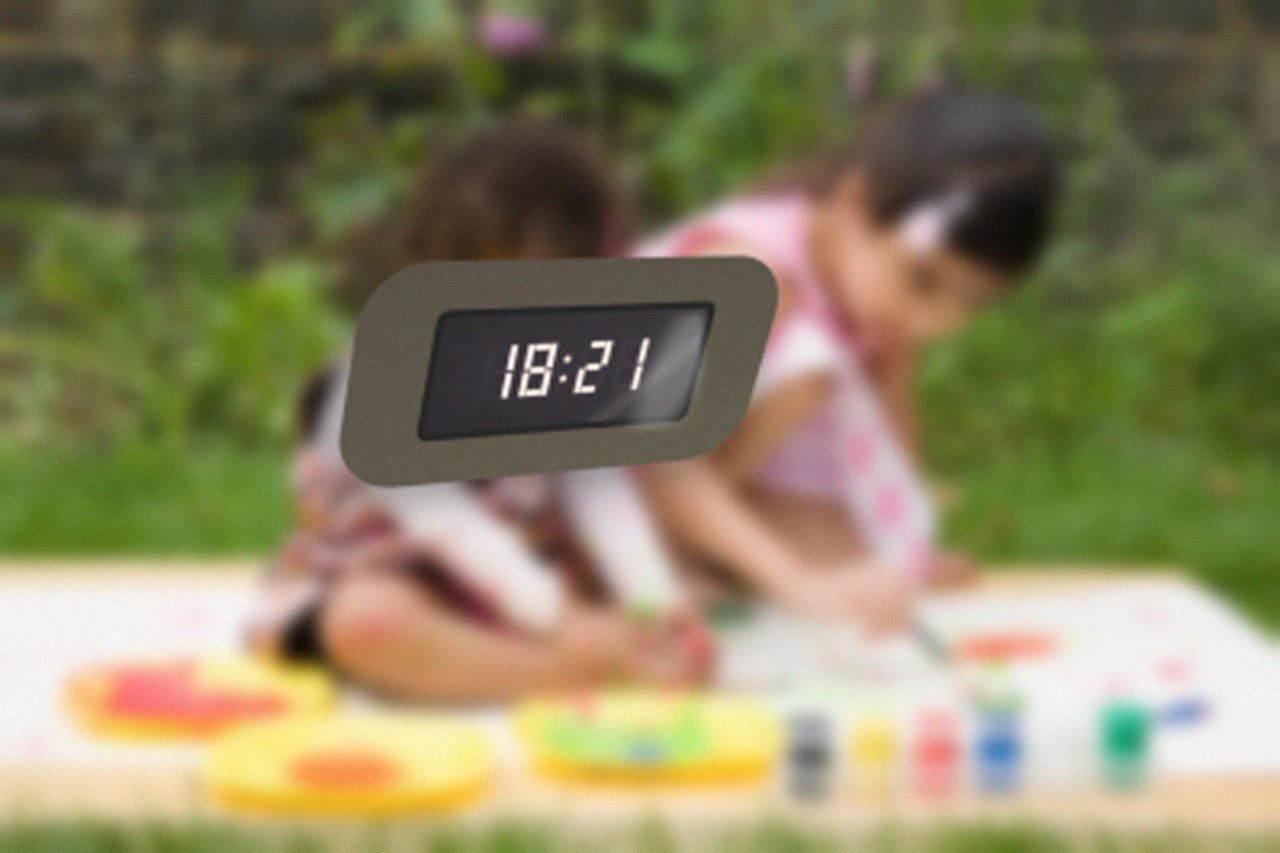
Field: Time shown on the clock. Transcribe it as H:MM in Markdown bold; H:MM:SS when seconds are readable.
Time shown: **18:21**
